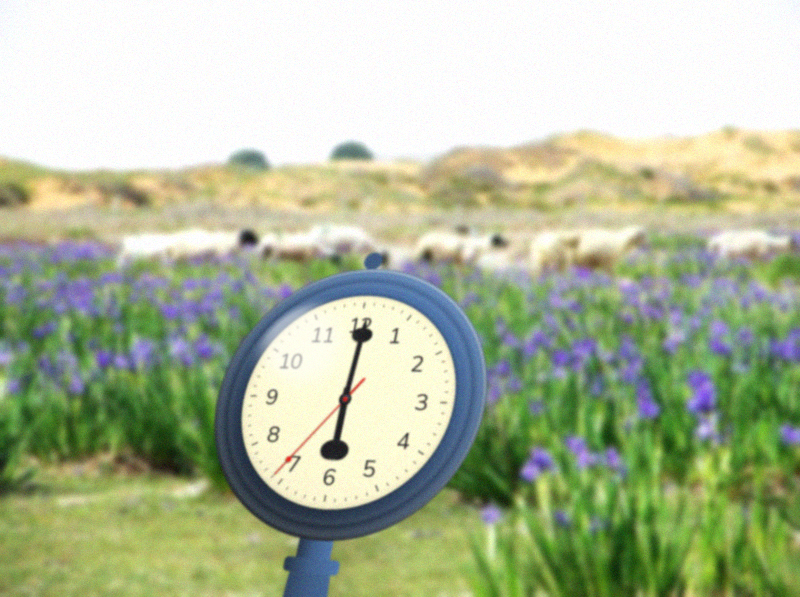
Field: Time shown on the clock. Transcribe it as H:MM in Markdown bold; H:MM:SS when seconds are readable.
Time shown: **6:00:36**
